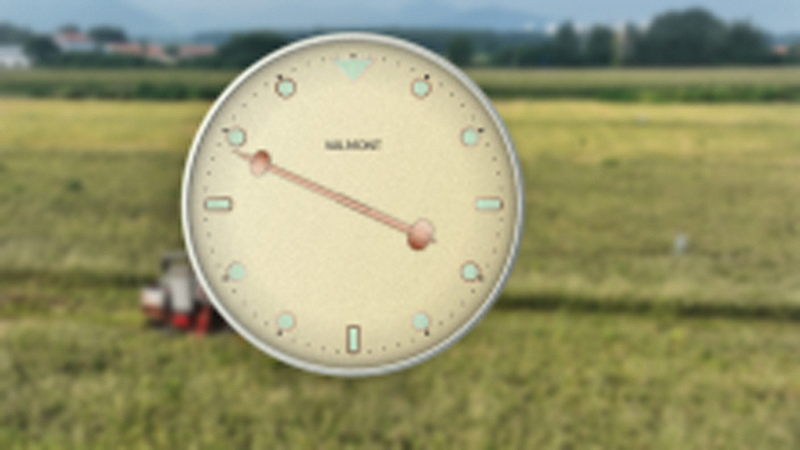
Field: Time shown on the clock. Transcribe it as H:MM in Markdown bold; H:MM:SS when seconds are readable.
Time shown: **3:49**
